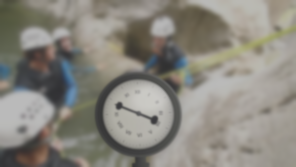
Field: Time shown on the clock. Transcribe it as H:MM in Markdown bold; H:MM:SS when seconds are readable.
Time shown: **3:49**
